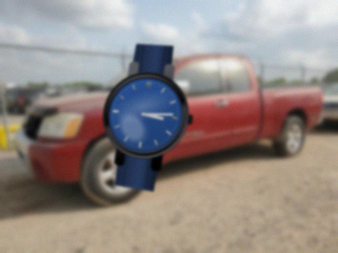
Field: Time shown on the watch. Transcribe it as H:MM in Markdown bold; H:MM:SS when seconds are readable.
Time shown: **3:14**
